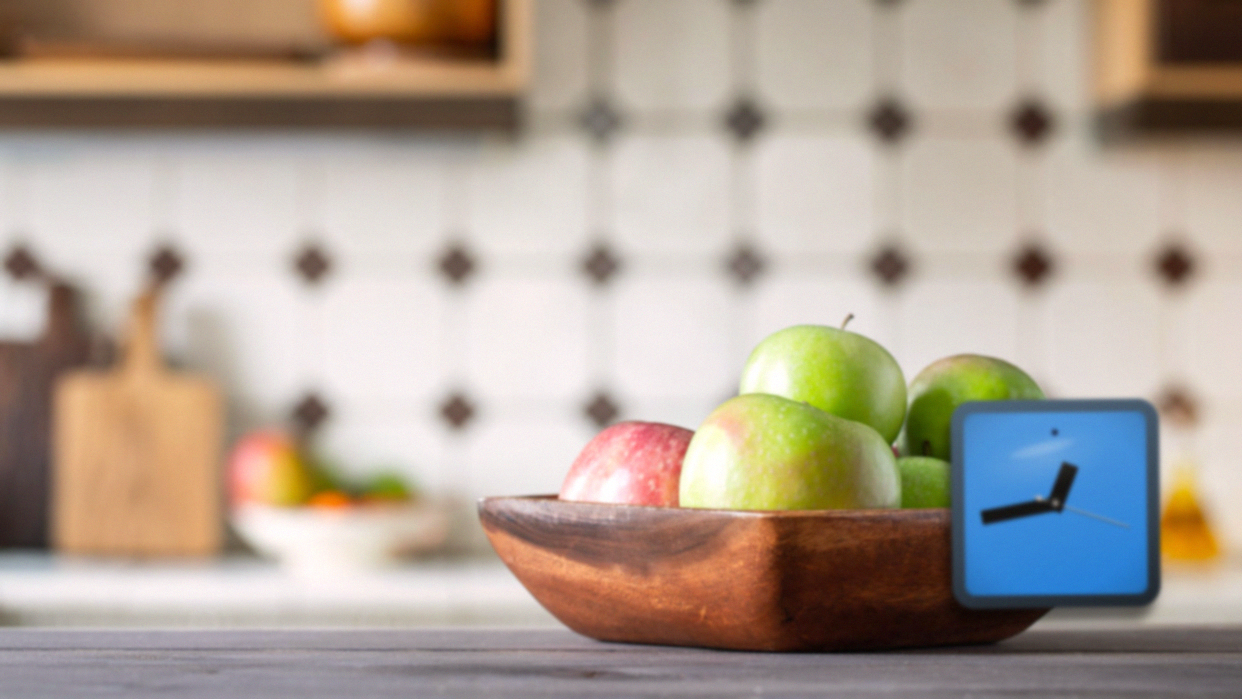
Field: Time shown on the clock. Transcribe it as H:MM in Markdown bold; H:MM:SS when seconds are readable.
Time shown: **12:43:18**
